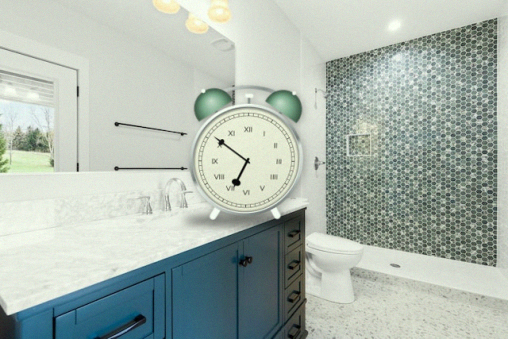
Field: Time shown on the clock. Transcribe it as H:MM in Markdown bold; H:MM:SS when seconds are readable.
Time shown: **6:51**
